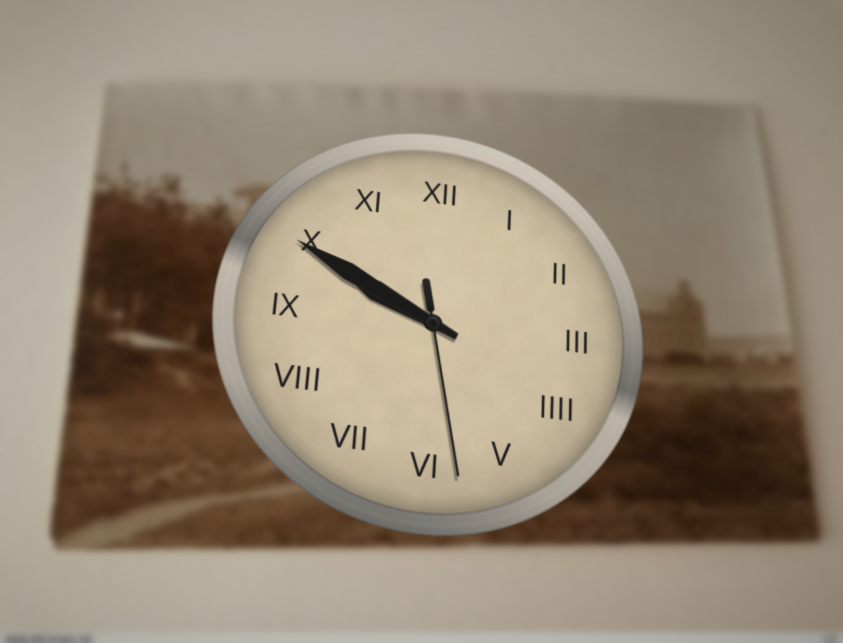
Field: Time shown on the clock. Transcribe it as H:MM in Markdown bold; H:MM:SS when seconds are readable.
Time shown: **9:49:28**
